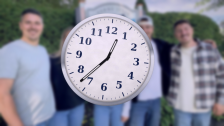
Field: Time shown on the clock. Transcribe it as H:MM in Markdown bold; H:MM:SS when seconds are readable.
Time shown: **12:37**
